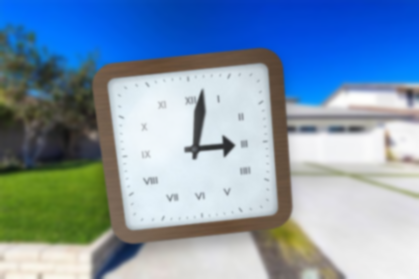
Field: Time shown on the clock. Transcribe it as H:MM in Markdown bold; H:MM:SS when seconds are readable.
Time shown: **3:02**
